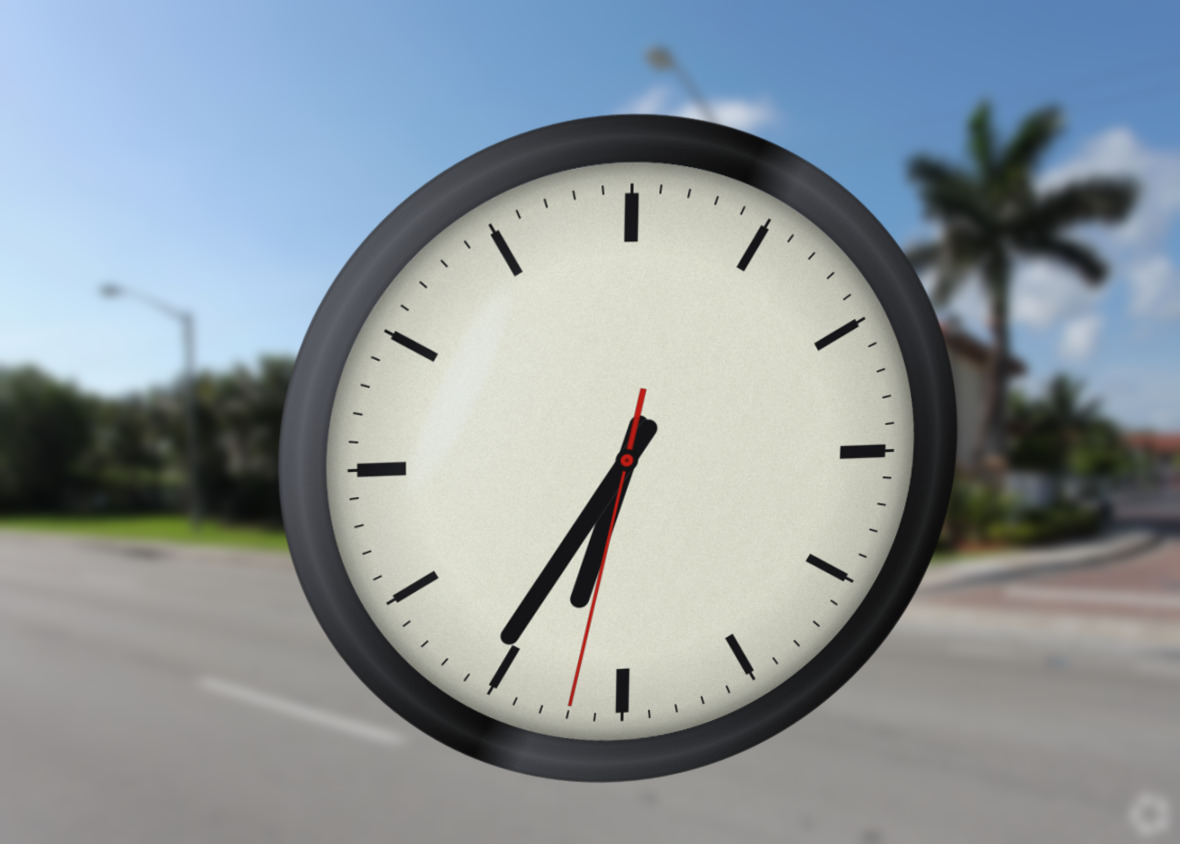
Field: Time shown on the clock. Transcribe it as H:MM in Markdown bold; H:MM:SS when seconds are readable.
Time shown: **6:35:32**
